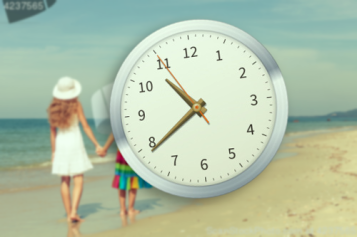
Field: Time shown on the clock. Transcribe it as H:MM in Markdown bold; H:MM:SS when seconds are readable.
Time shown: **10:38:55**
